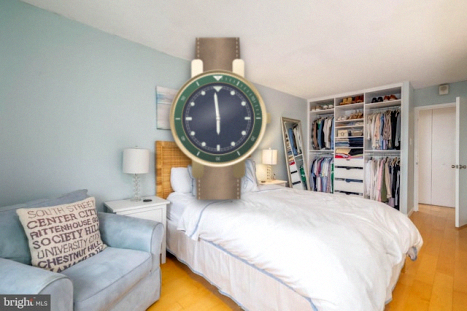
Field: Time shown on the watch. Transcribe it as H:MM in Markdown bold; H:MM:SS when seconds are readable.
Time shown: **5:59**
